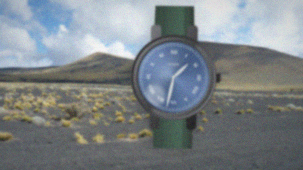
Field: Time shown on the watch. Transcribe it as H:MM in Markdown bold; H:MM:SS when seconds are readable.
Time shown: **1:32**
